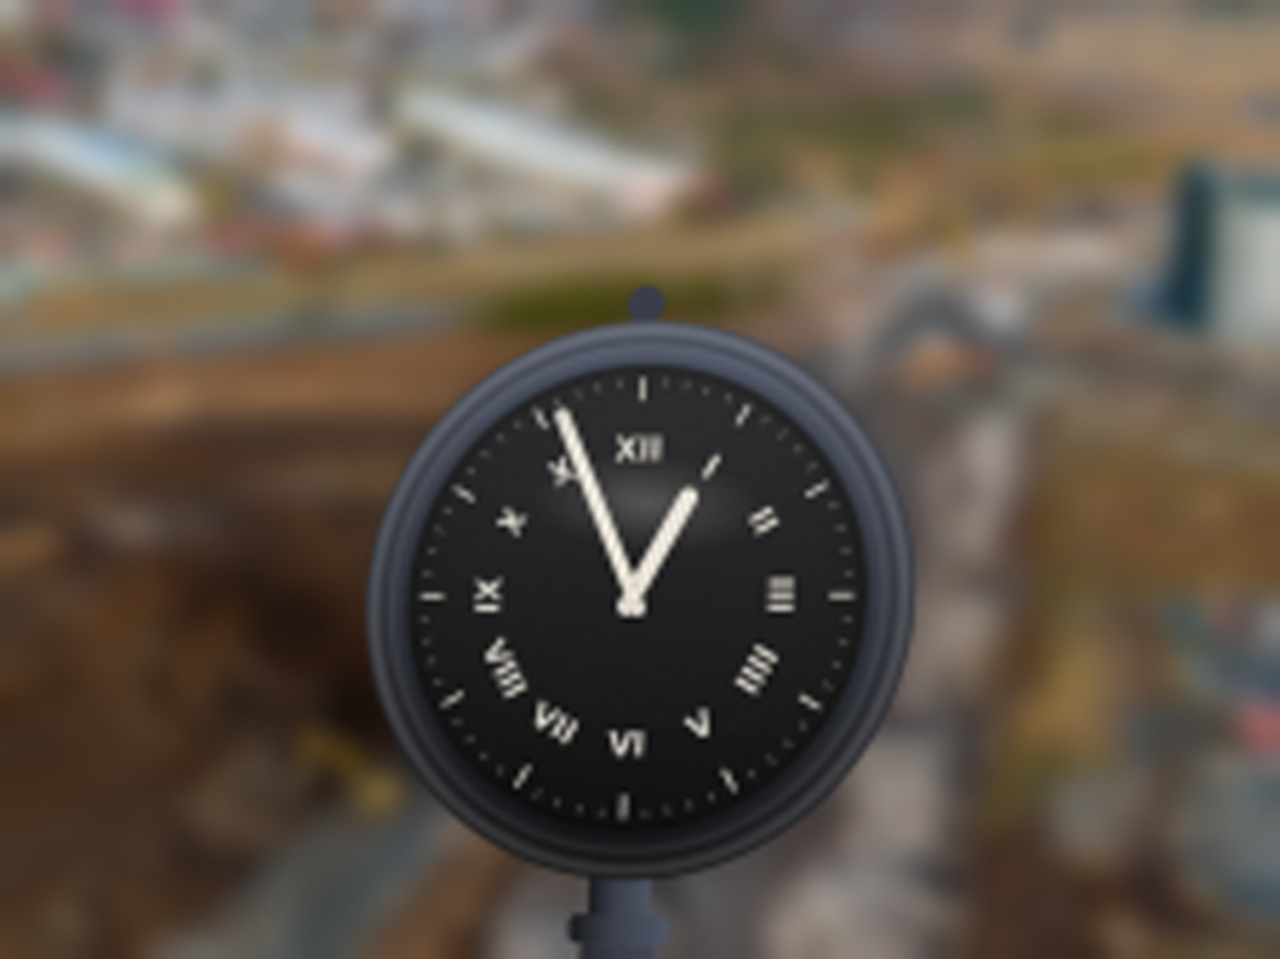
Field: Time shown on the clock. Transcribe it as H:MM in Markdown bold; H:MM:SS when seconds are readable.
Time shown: **12:56**
